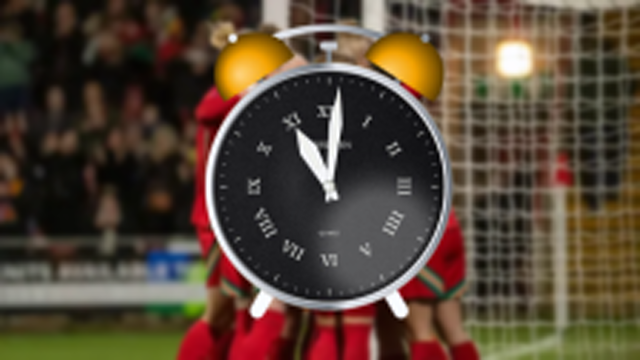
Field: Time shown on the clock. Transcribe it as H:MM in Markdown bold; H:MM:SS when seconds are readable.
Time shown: **11:01**
